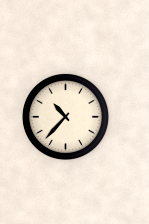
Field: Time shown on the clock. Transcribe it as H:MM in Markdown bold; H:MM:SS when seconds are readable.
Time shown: **10:37**
